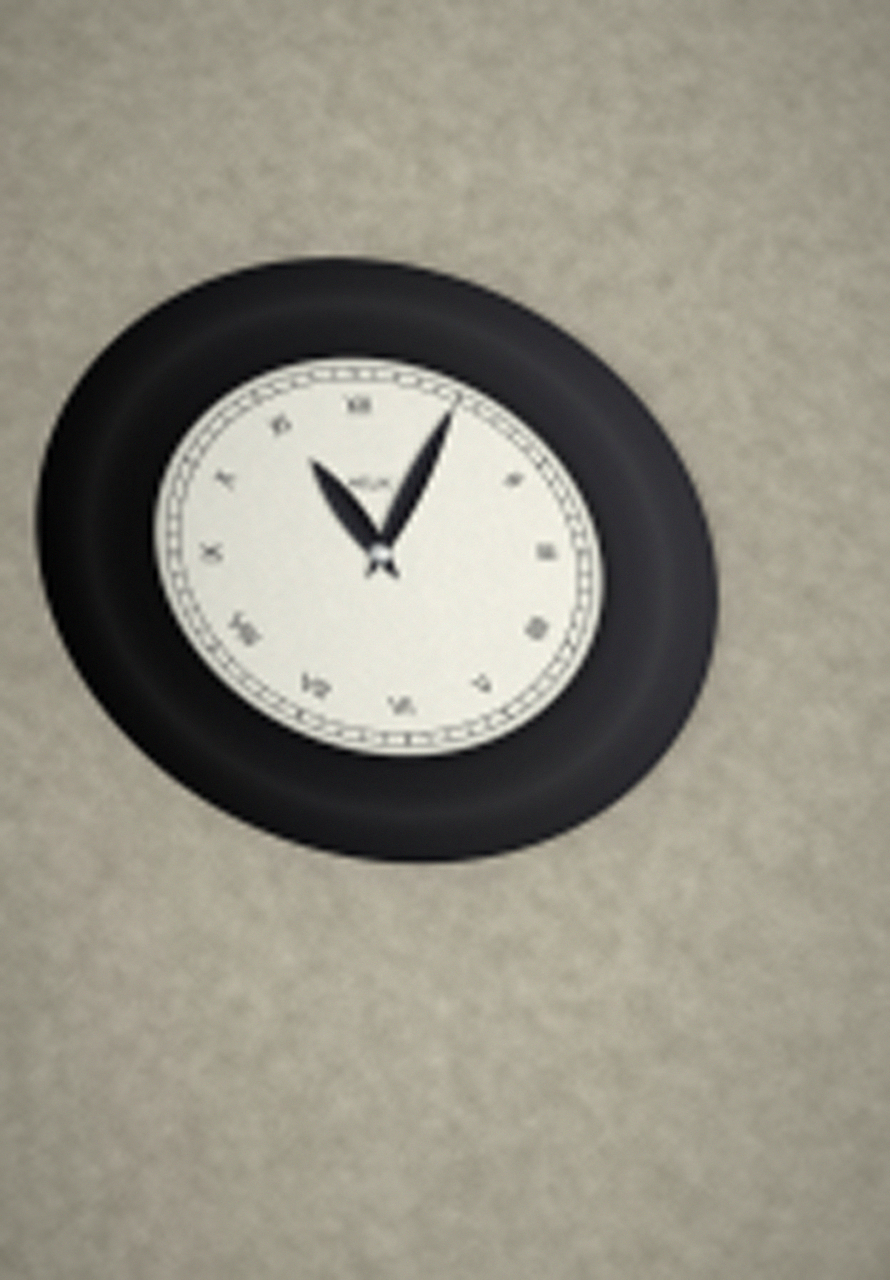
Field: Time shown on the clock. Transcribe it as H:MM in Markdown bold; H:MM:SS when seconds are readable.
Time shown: **11:05**
